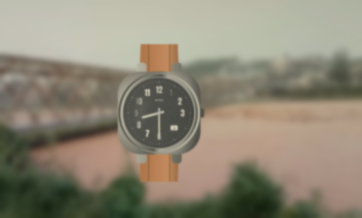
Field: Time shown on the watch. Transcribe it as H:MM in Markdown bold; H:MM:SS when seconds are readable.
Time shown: **8:30**
